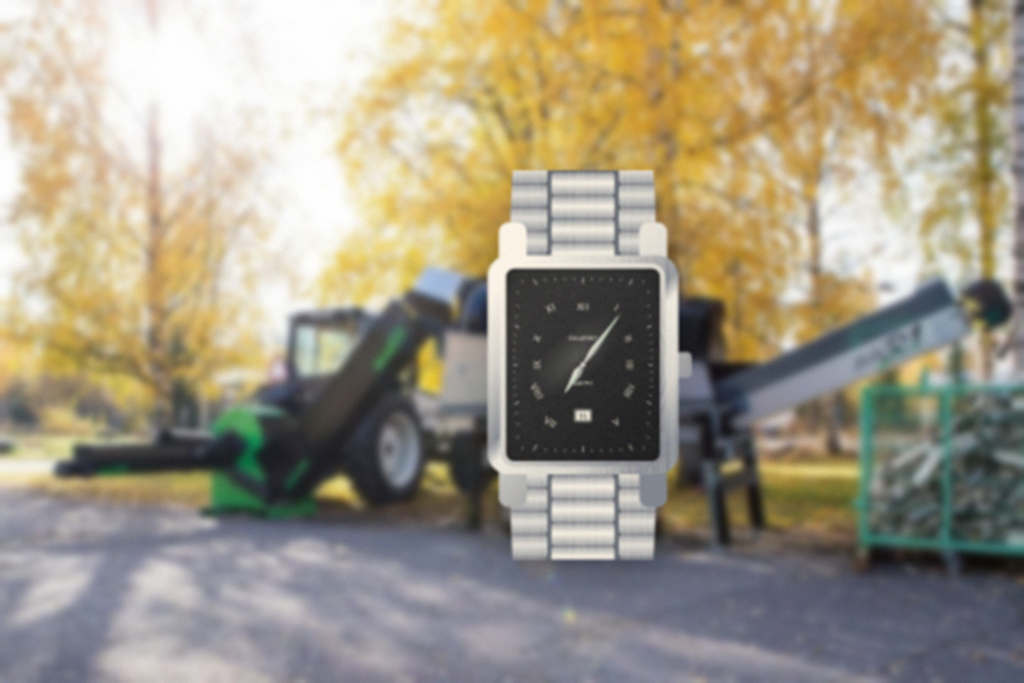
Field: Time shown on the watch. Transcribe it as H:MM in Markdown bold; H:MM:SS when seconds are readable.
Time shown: **7:06**
